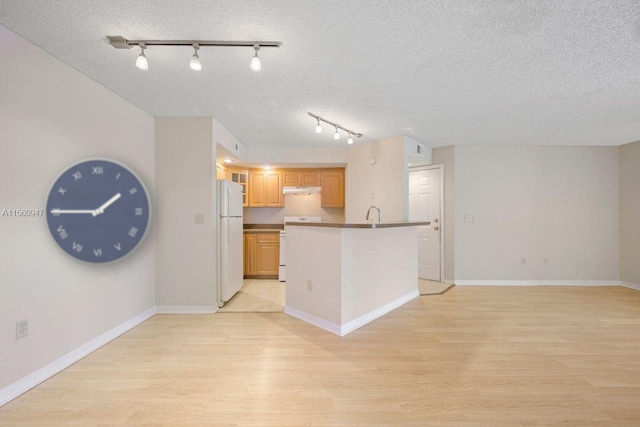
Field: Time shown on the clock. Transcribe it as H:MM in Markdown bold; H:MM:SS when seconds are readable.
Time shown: **1:45**
